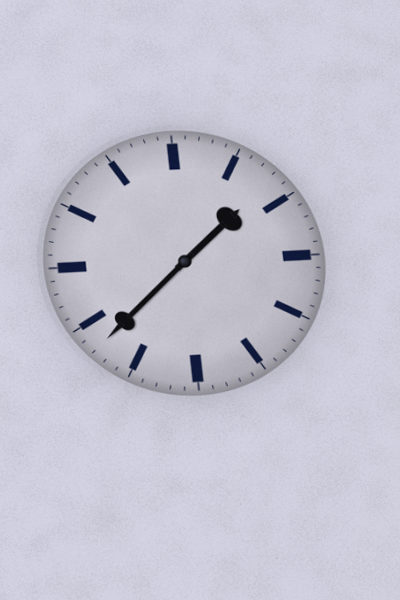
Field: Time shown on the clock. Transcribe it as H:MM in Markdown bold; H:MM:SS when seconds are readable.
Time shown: **1:38**
